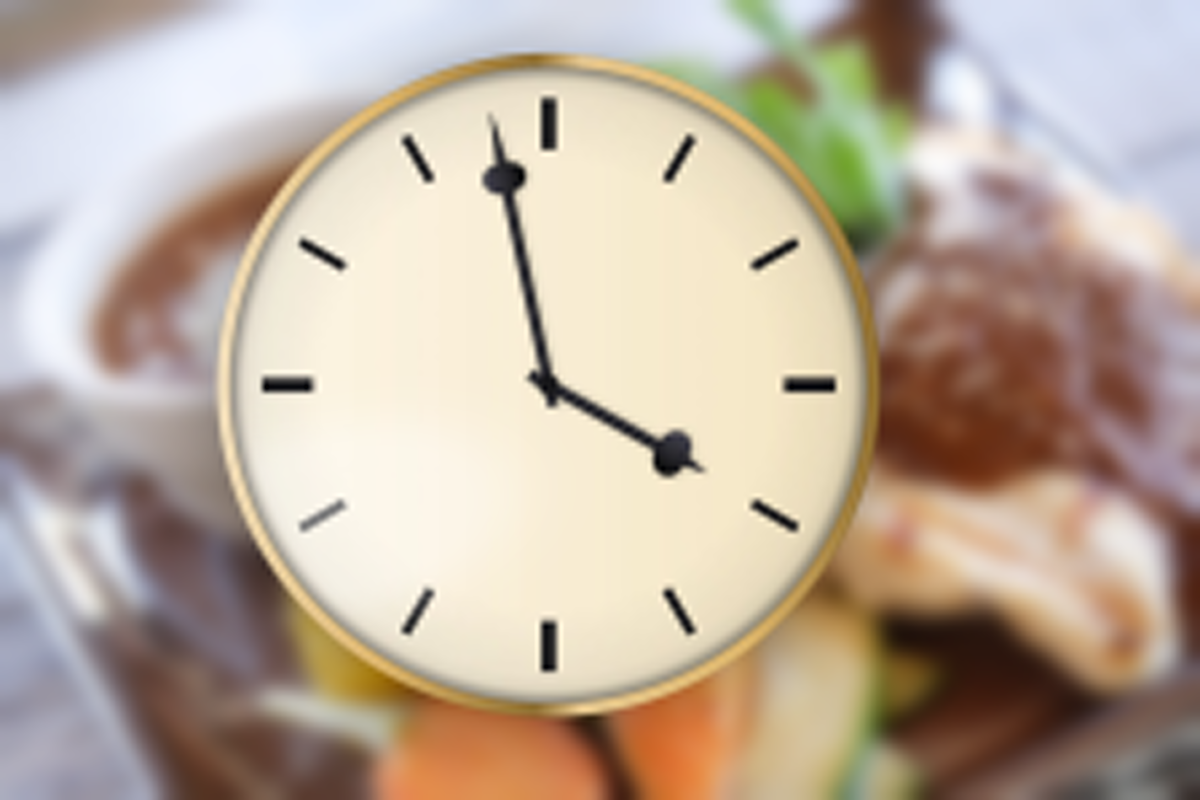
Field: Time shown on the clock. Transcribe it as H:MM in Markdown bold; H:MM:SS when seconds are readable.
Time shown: **3:58**
